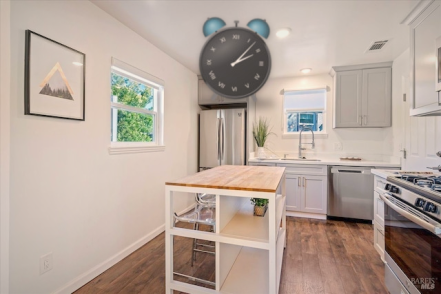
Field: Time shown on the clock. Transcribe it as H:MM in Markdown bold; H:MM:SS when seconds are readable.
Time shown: **2:07**
